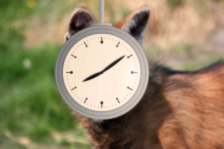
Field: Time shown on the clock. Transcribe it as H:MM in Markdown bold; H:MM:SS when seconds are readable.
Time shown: **8:09**
